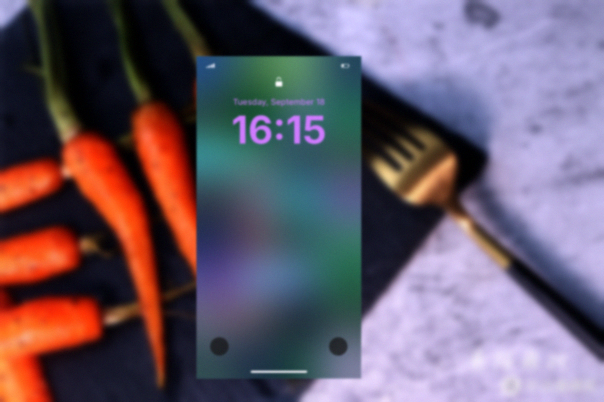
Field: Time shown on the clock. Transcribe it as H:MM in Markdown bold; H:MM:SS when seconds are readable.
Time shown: **16:15**
